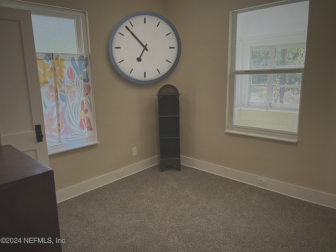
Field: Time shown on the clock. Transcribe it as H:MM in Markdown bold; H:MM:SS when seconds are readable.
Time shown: **6:53**
